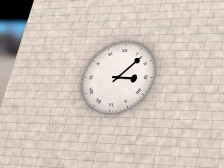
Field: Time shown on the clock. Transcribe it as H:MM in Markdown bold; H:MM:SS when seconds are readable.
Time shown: **3:07**
